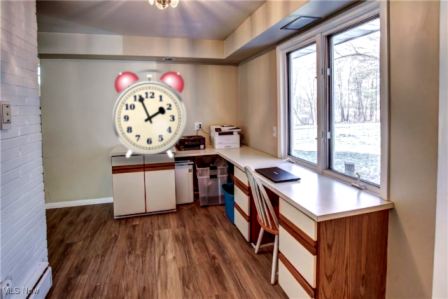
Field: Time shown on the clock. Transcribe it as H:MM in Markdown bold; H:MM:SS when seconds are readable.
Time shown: **1:56**
